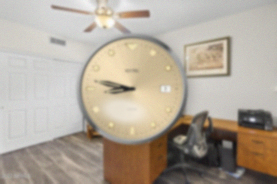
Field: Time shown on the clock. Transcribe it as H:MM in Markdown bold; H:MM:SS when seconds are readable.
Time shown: **8:47**
